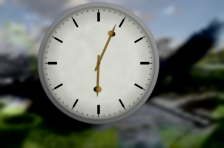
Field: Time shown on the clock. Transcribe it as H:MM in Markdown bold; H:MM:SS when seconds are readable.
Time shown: **6:04**
